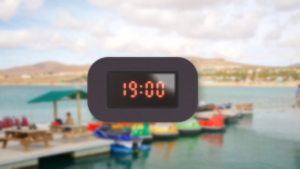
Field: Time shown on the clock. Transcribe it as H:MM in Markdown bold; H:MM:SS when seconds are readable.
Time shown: **19:00**
